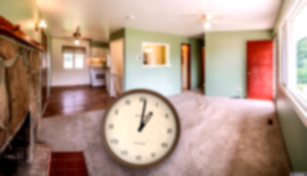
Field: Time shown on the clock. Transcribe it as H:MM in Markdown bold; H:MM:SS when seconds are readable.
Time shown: **1:01**
